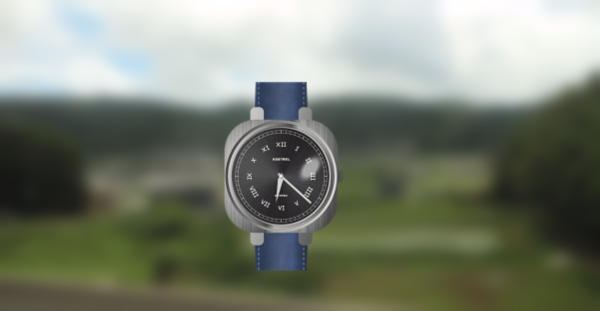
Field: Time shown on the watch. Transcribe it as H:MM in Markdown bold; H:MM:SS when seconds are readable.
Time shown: **6:22**
